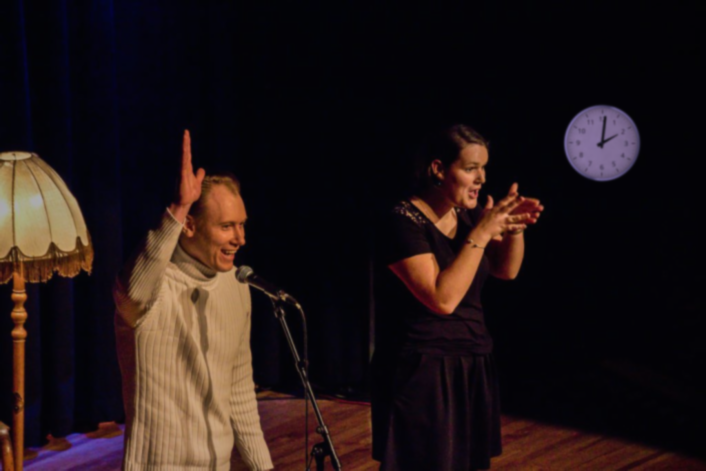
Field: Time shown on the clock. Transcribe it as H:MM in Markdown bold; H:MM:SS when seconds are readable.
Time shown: **2:01**
